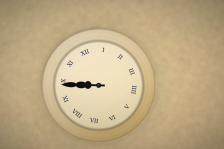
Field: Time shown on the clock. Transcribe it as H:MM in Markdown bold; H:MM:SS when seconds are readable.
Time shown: **9:49**
